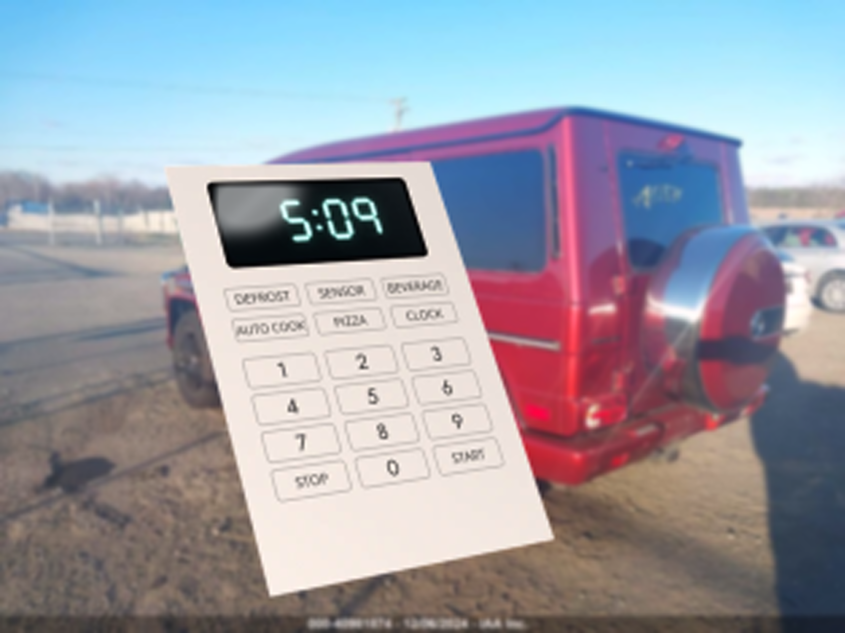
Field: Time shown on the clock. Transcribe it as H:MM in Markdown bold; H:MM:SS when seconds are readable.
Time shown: **5:09**
